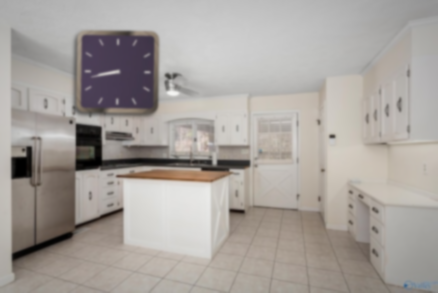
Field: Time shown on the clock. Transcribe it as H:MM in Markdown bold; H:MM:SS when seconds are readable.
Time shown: **8:43**
